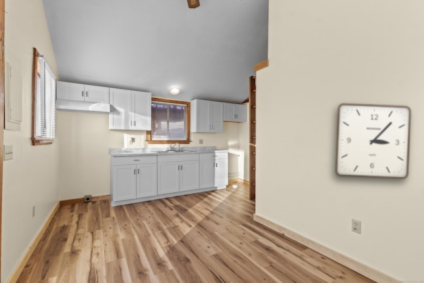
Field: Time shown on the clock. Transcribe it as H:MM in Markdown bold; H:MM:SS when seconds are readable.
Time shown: **3:07**
